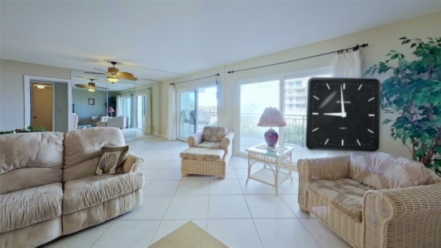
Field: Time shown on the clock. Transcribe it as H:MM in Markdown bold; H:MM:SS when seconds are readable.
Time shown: **8:59**
